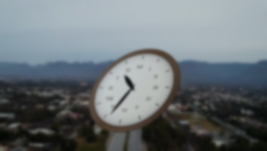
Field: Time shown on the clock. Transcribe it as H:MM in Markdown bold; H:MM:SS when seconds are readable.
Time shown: **10:34**
